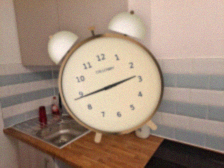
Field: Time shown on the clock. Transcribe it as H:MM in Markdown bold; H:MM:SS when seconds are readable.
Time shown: **2:44**
